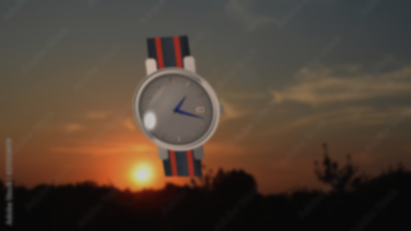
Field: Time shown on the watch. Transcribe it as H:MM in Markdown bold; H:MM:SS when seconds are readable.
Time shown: **1:18**
